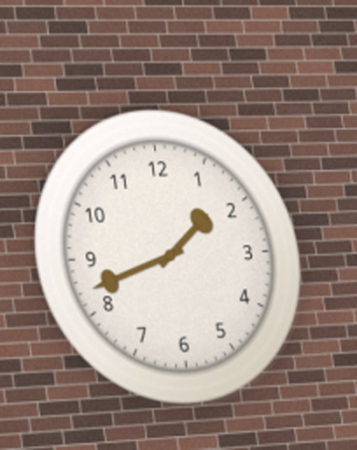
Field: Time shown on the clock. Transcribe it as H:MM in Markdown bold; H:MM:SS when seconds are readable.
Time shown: **1:42**
